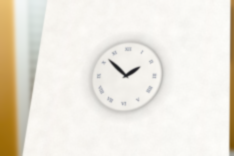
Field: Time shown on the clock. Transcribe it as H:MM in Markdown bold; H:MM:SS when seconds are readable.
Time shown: **1:52**
